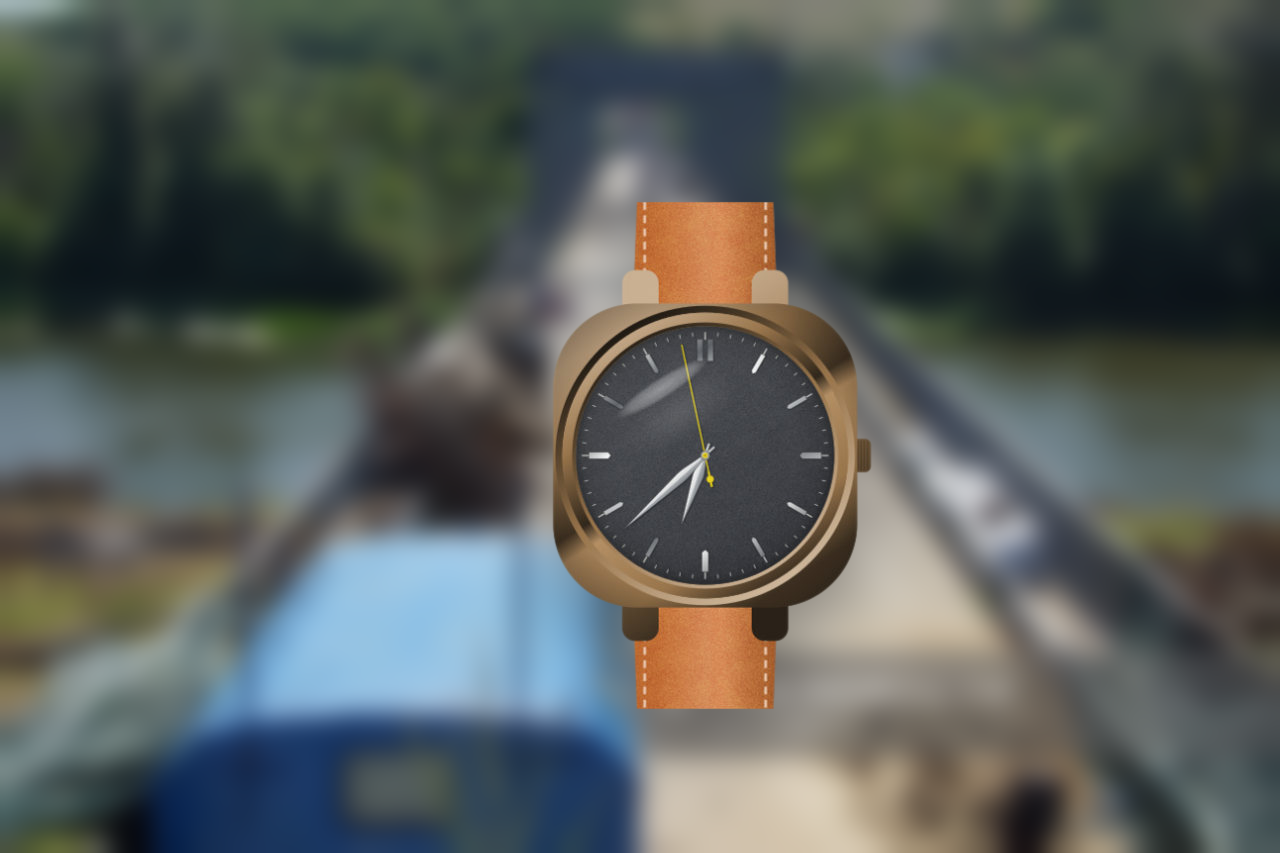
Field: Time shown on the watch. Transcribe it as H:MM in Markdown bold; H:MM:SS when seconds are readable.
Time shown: **6:37:58**
